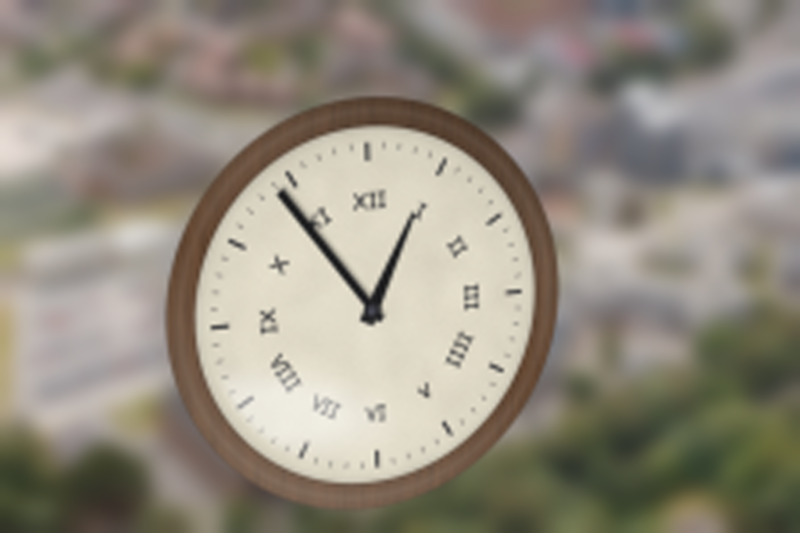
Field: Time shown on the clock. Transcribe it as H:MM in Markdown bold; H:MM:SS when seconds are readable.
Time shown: **12:54**
